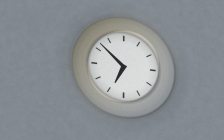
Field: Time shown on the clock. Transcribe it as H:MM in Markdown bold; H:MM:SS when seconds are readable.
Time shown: **6:52**
